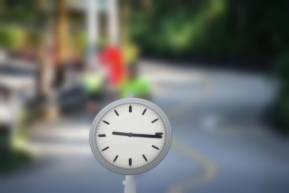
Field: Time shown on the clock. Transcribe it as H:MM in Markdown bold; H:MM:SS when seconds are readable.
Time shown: **9:16**
